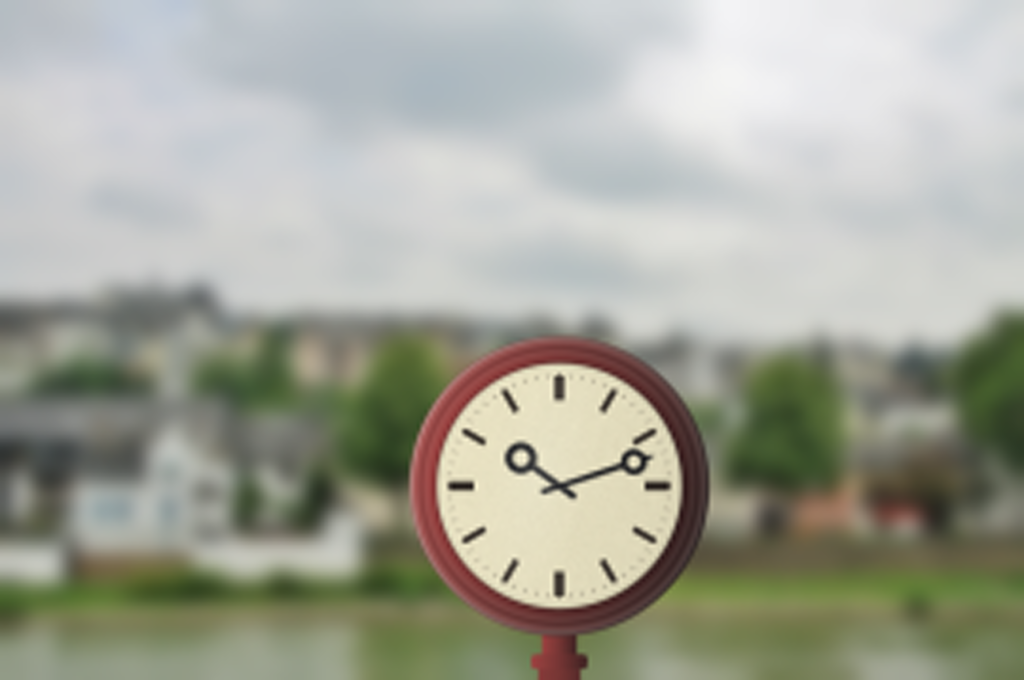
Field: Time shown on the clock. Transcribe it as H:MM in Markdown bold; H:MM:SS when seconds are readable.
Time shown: **10:12**
